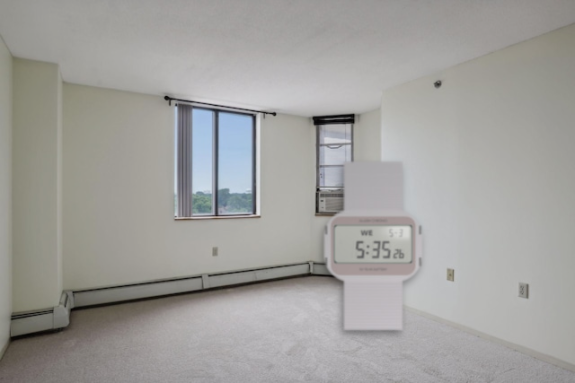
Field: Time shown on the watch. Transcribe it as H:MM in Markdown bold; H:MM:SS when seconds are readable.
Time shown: **5:35**
